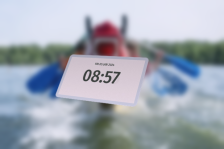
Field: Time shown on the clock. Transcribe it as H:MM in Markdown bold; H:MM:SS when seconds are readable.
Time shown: **8:57**
